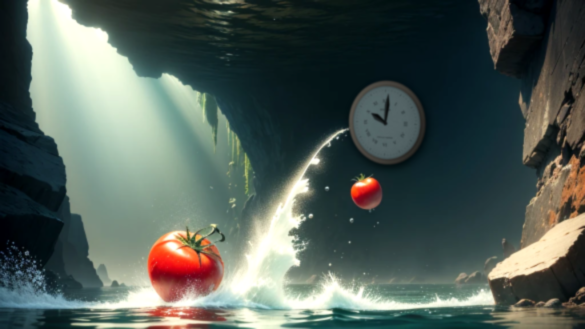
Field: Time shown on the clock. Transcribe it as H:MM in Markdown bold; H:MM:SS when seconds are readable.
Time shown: **10:01**
